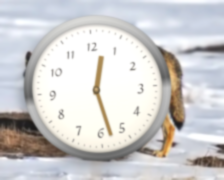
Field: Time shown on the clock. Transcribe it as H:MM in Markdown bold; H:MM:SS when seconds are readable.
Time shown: **12:28**
